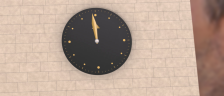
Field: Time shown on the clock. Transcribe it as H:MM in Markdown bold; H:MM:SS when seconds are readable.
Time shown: **11:59**
